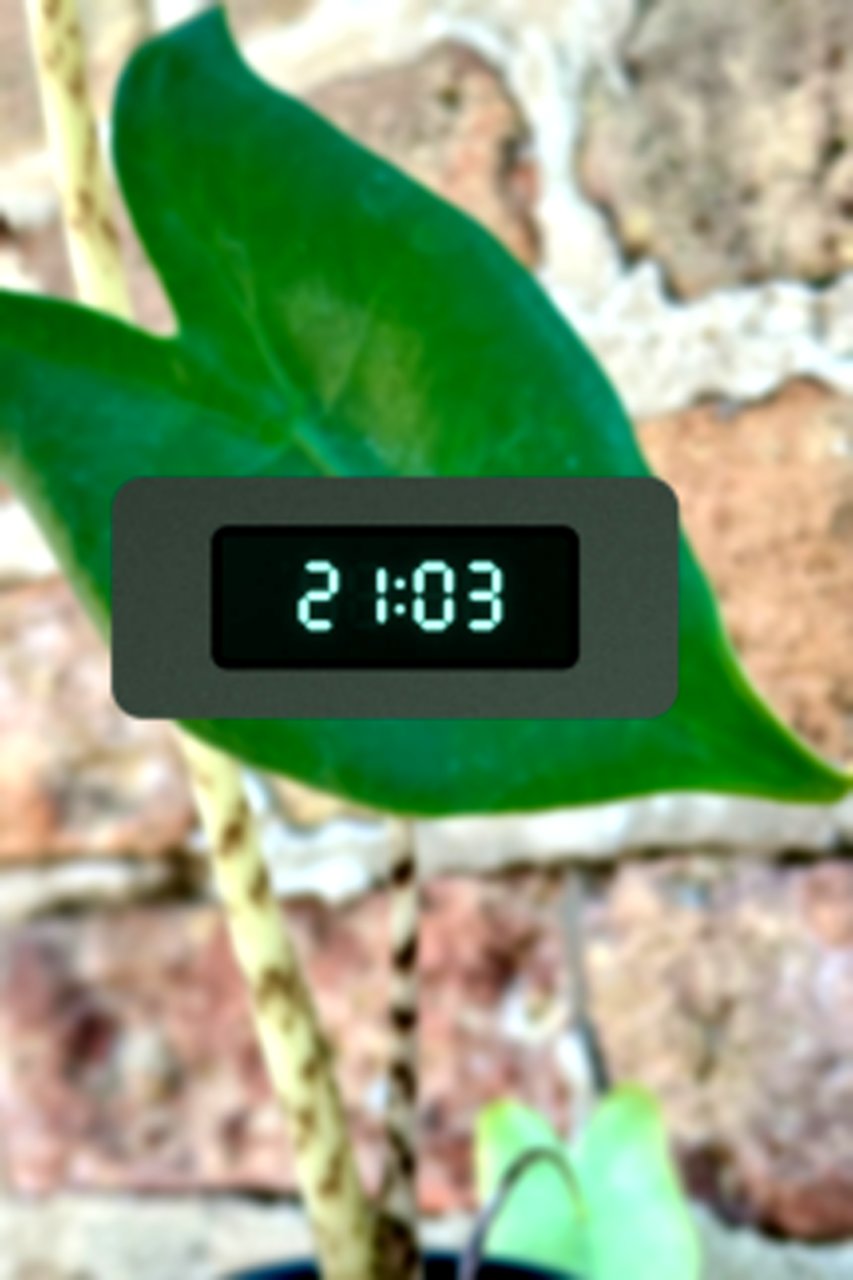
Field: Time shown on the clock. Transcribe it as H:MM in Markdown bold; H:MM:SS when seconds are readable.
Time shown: **21:03**
